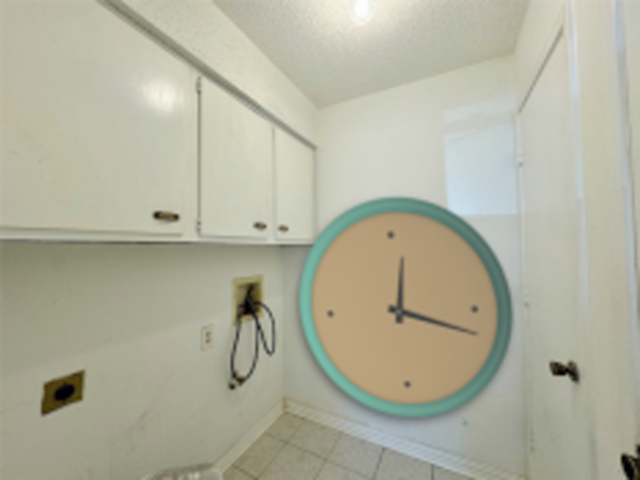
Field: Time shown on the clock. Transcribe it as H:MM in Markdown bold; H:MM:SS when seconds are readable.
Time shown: **12:18**
